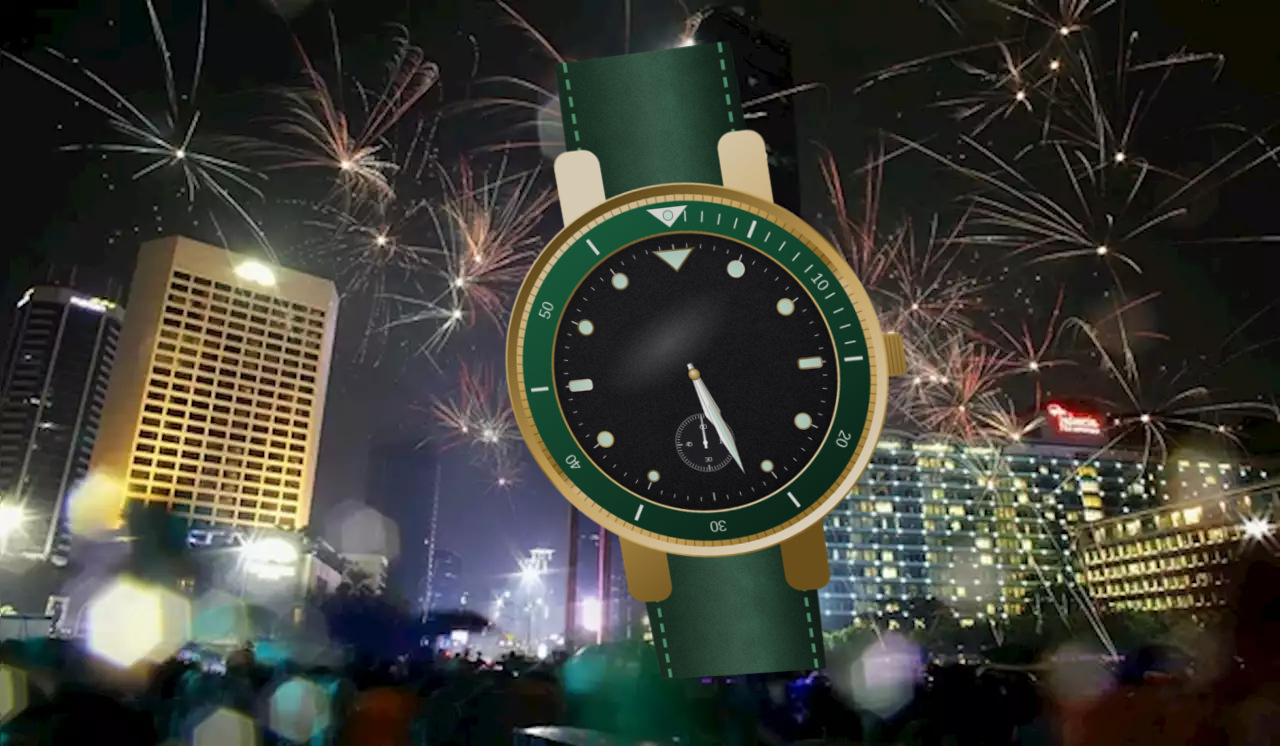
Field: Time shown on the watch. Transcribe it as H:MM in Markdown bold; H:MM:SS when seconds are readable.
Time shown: **5:27**
